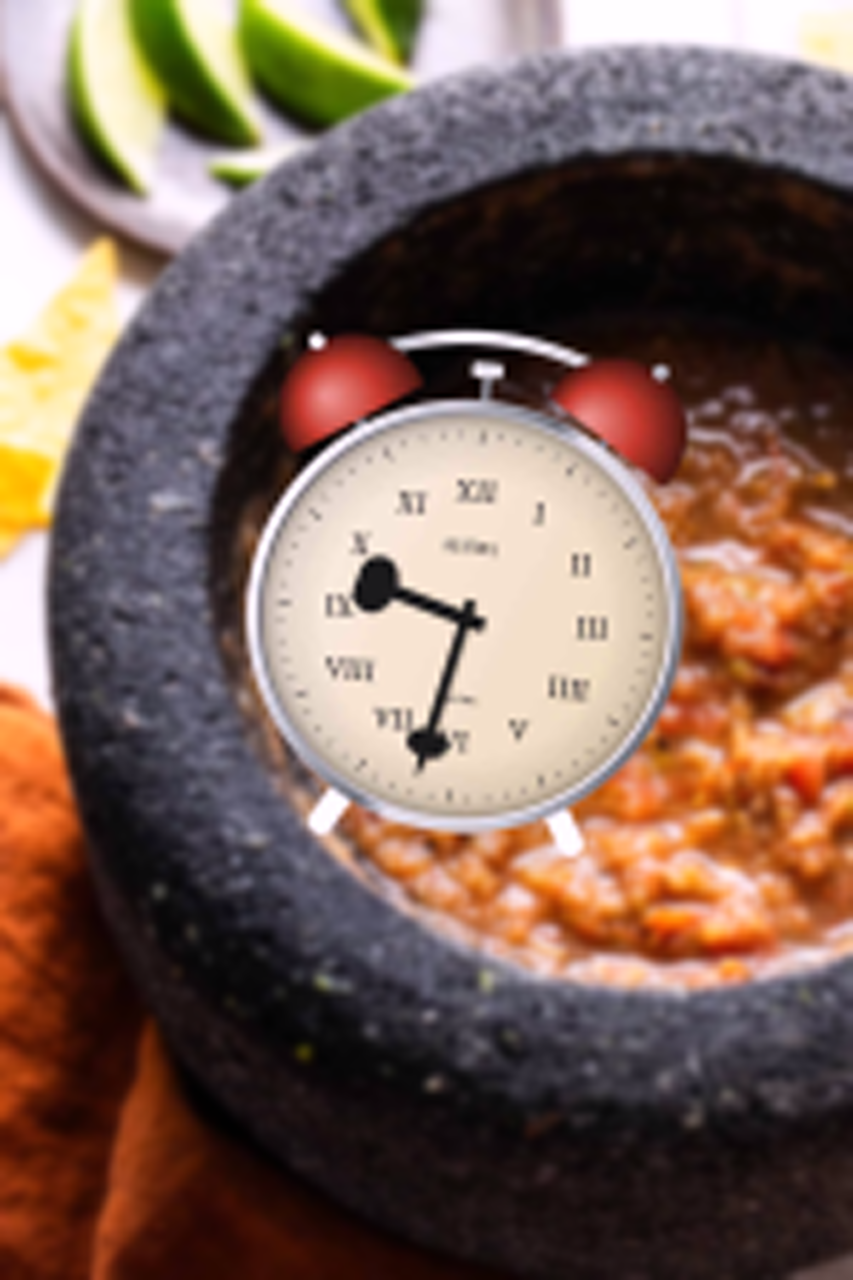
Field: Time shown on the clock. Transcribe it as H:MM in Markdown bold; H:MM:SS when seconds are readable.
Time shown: **9:32**
